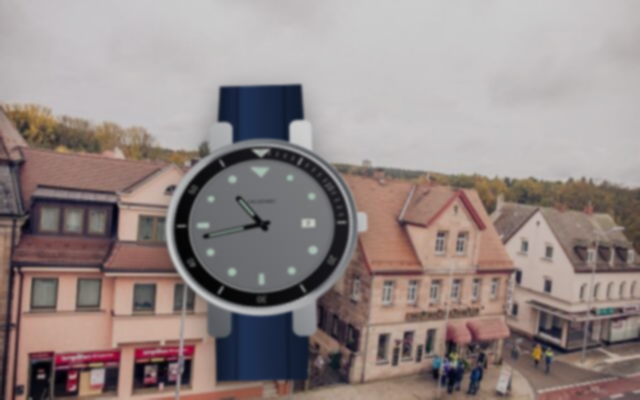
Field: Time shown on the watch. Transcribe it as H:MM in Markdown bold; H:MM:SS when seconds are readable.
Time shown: **10:43**
